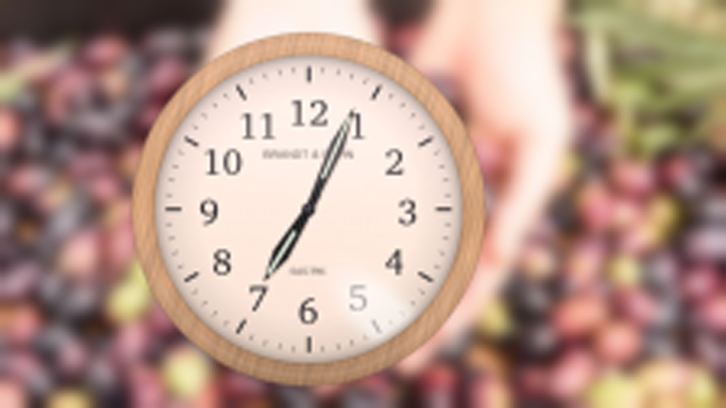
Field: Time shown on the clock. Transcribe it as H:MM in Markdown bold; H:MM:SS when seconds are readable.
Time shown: **7:04**
